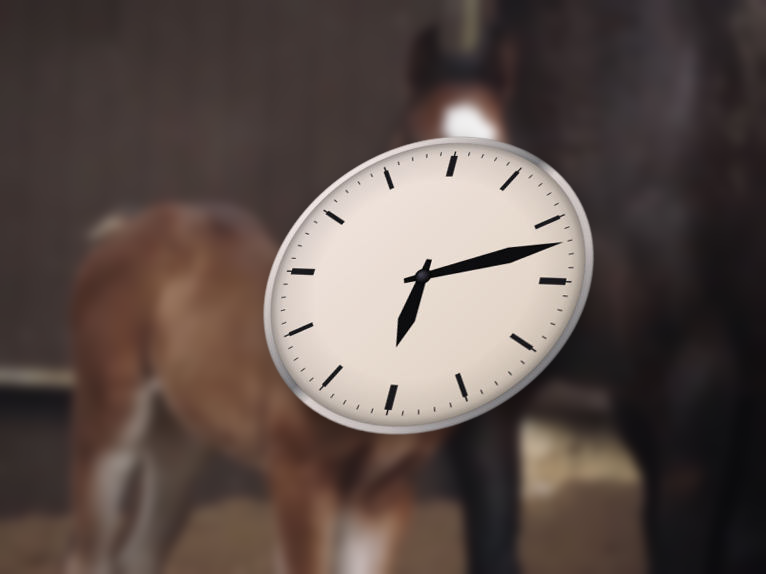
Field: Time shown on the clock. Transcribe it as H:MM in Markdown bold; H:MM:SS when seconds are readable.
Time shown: **6:12**
